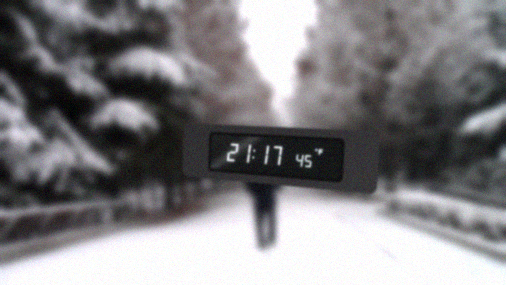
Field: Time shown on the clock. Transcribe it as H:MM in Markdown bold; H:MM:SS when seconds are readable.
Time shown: **21:17**
